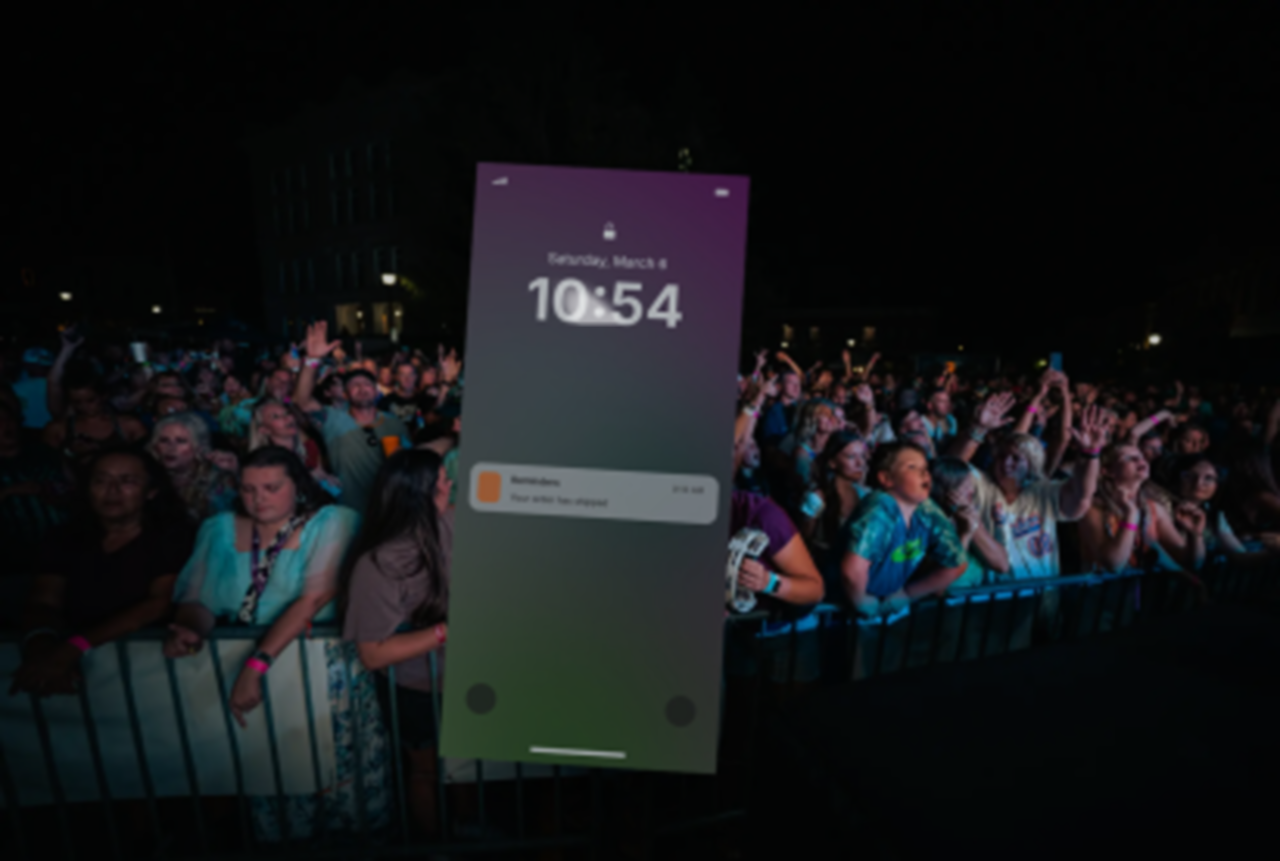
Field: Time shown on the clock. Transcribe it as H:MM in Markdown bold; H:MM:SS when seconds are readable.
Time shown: **10:54**
